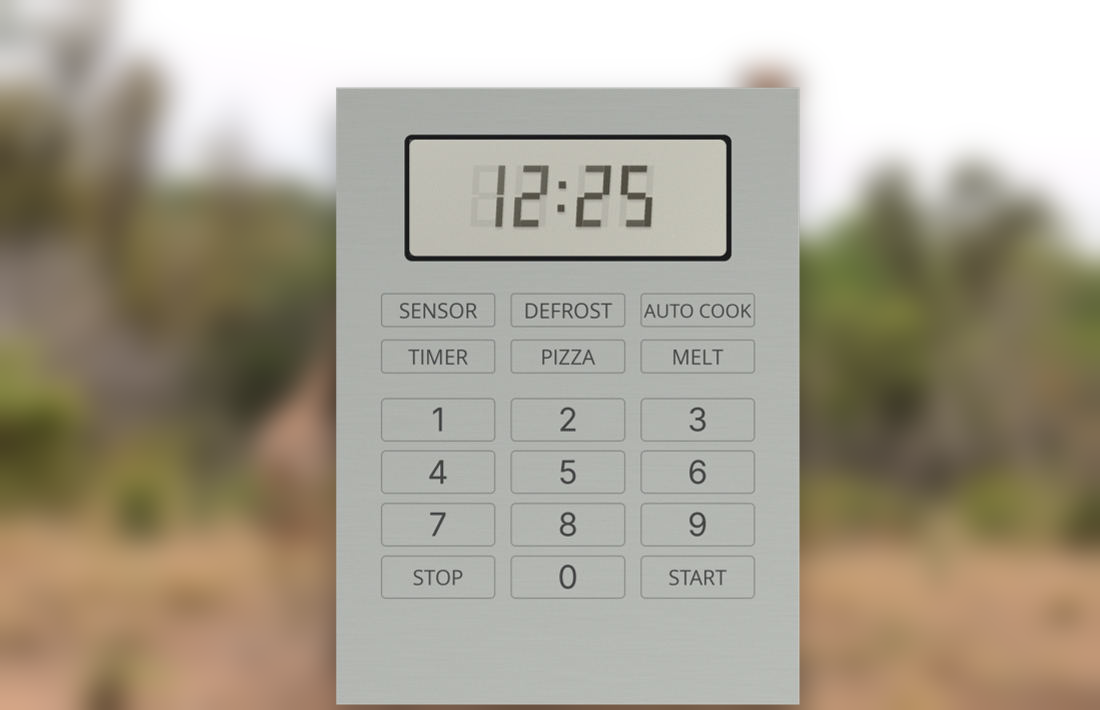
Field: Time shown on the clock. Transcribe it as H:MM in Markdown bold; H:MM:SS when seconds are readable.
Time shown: **12:25**
